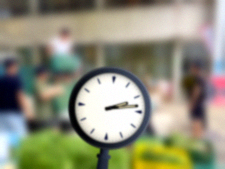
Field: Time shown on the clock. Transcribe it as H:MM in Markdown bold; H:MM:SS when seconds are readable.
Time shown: **2:13**
